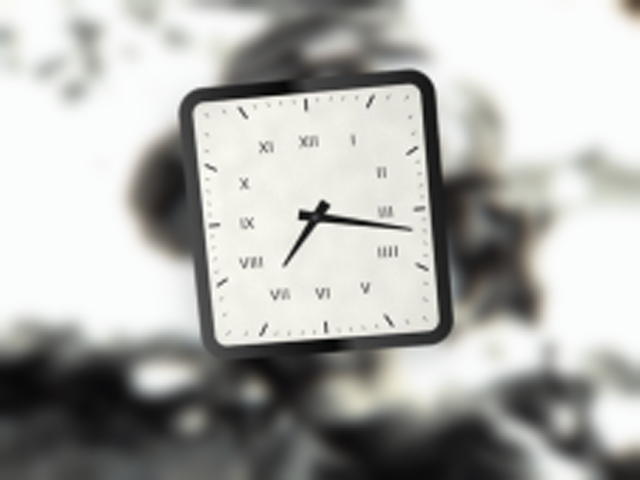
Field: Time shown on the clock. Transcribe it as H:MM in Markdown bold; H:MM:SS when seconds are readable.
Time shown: **7:17**
